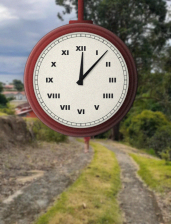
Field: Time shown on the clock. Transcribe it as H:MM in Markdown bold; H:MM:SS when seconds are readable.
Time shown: **12:07**
